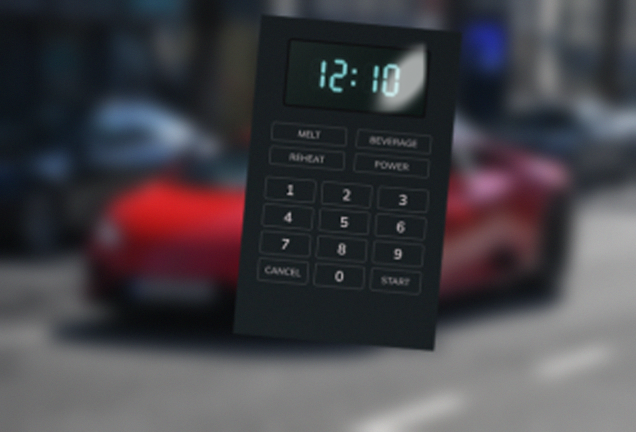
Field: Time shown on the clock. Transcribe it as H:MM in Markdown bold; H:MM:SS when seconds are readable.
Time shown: **12:10**
